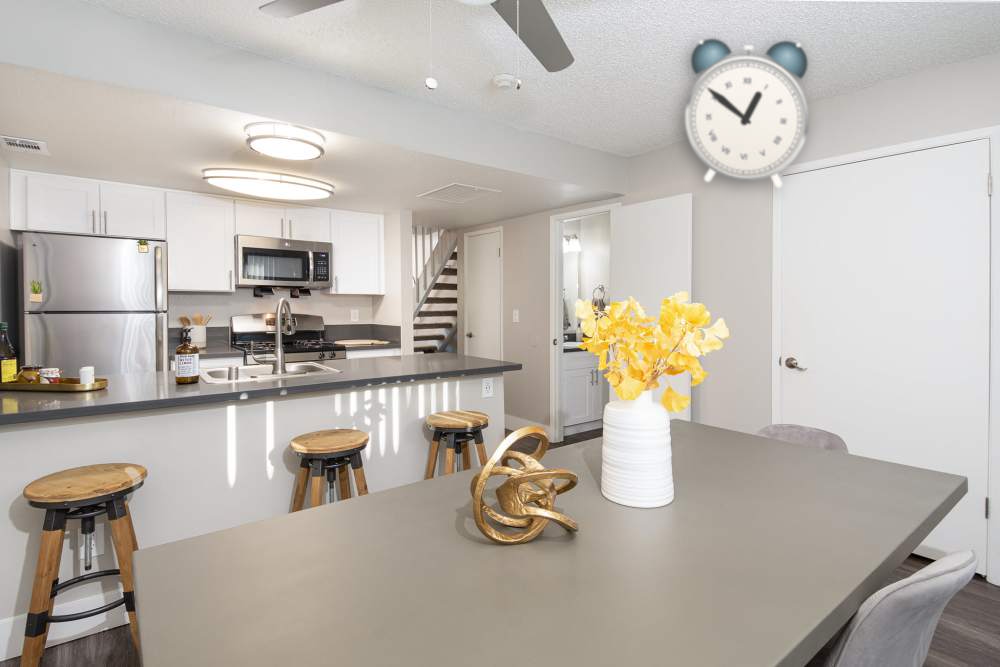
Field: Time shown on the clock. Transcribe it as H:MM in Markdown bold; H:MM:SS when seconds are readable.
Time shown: **12:51**
